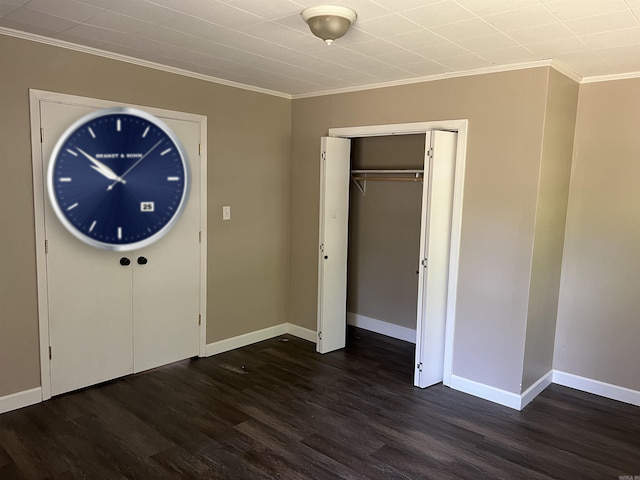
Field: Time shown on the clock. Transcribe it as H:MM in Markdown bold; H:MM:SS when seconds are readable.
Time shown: **9:51:08**
